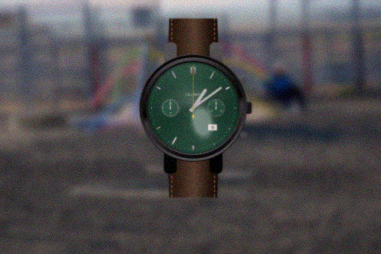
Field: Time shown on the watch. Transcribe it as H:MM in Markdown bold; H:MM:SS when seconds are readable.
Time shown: **1:09**
